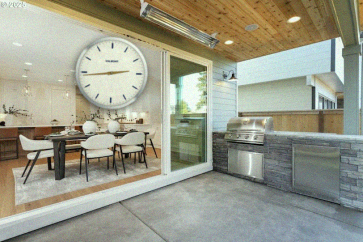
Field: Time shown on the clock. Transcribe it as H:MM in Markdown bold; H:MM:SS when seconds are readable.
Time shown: **2:44**
